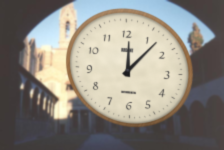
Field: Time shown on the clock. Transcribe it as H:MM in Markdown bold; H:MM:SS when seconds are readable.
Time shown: **12:07**
